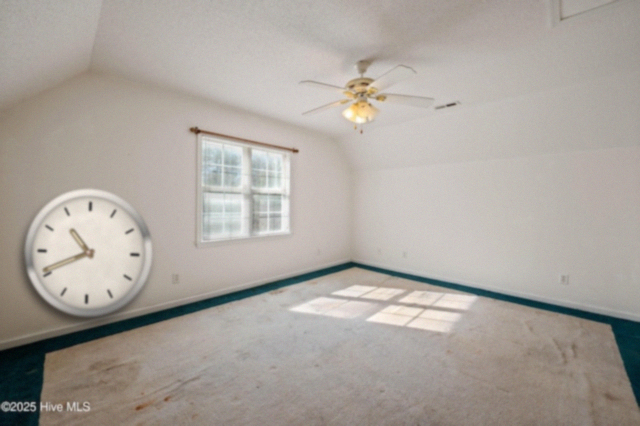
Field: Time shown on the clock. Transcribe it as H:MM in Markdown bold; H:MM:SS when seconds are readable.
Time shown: **10:41**
